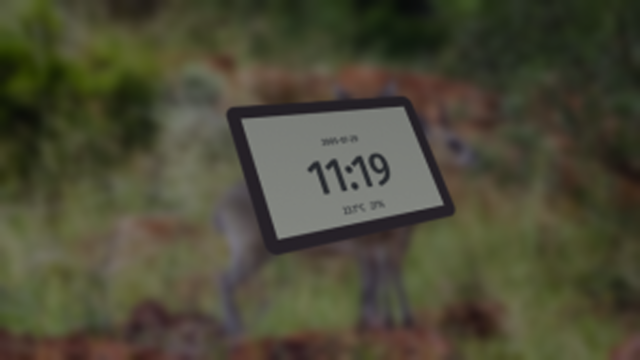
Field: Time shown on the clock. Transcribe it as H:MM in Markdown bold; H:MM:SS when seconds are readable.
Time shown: **11:19**
